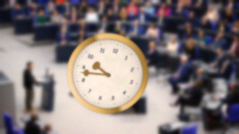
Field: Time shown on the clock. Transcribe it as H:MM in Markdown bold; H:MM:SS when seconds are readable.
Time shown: **9:43**
